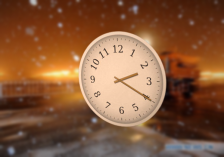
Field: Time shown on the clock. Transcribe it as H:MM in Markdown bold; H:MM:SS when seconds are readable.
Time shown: **2:20**
